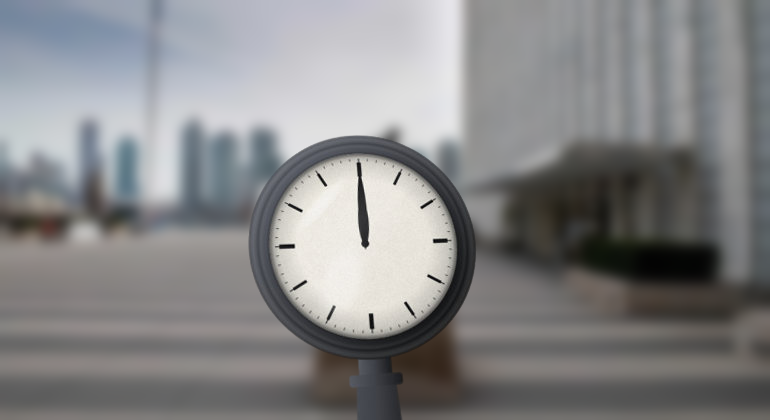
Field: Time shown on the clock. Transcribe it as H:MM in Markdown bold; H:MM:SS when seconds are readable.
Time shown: **12:00**
